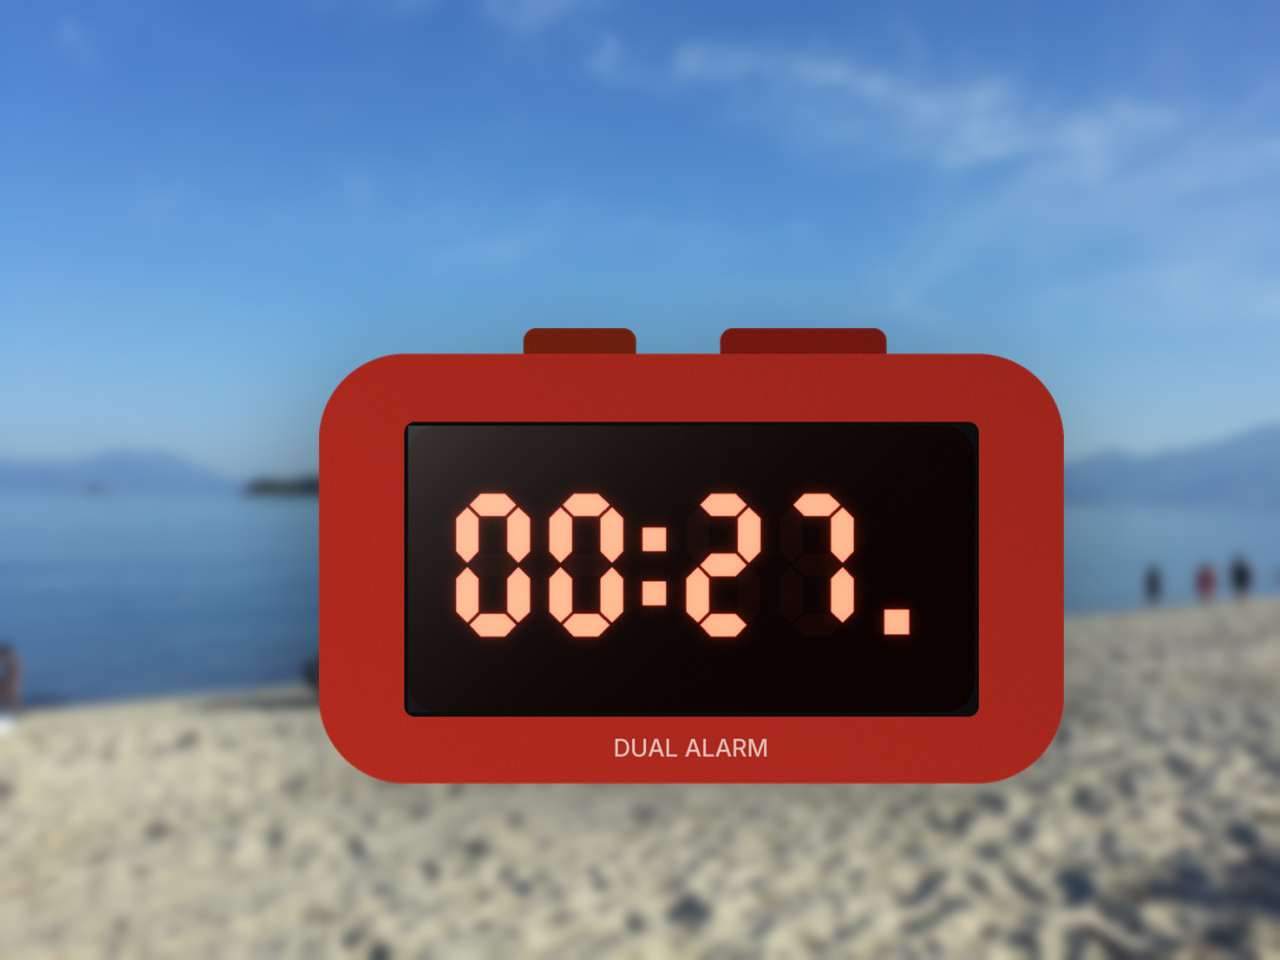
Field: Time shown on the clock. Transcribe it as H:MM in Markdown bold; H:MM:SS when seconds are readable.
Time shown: **0:27**
